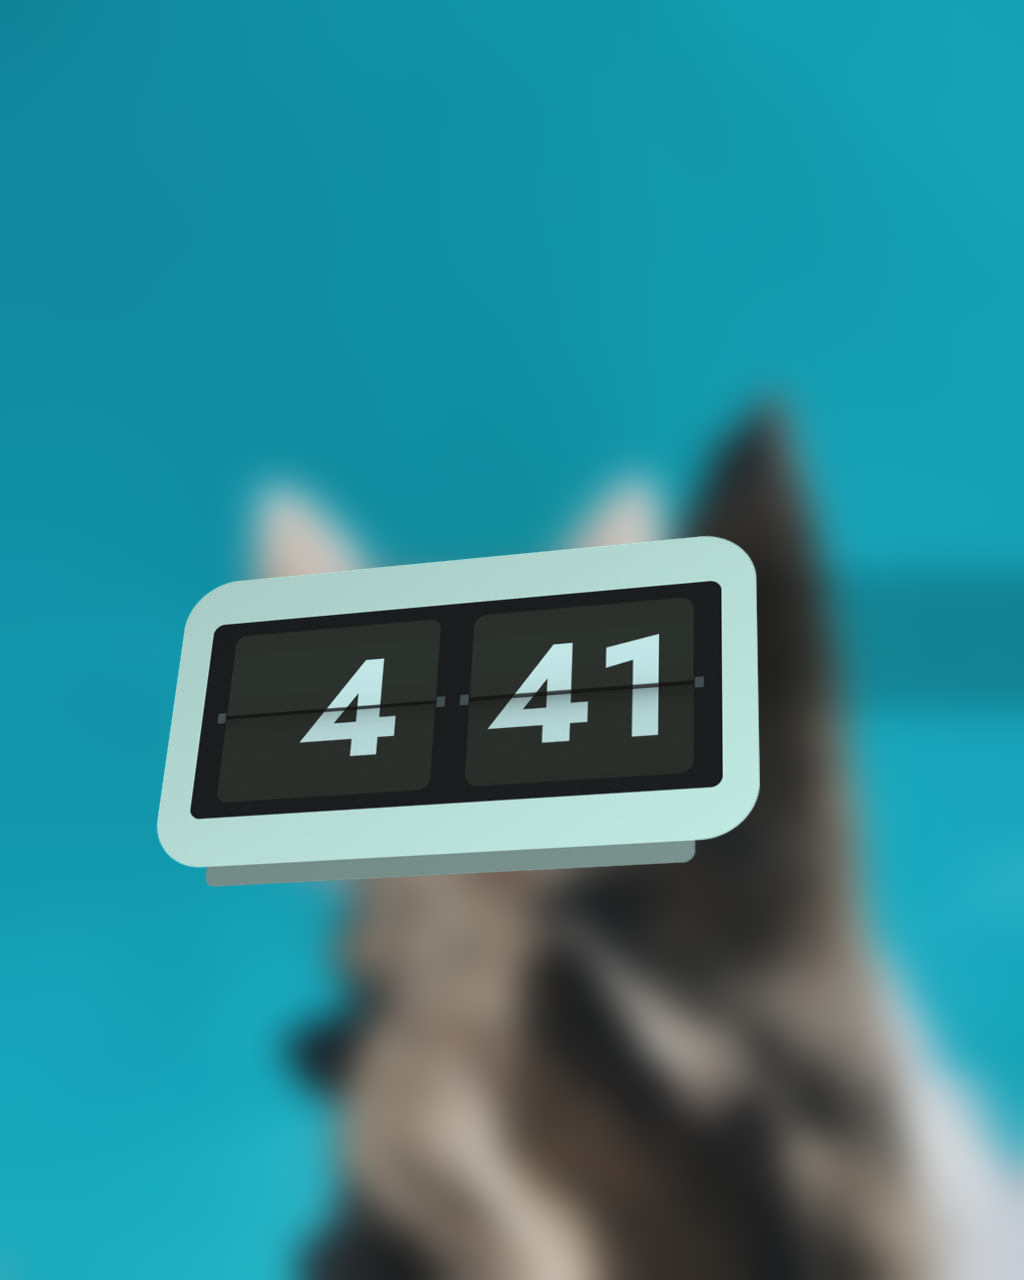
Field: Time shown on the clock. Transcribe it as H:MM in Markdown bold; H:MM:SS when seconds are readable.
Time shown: **4:41**
